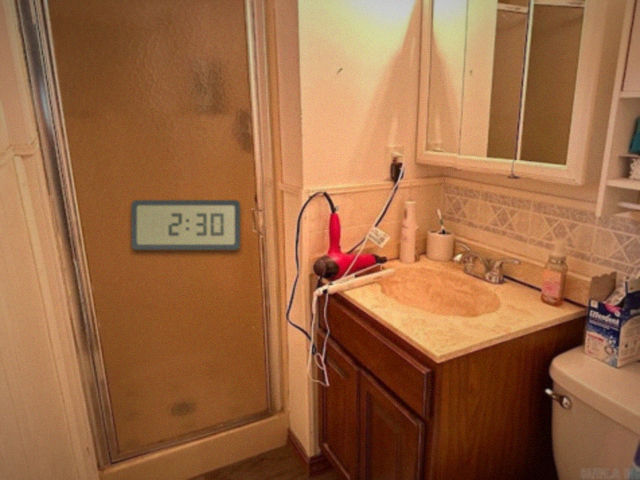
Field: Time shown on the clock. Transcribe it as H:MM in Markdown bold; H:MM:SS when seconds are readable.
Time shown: **2:30**
